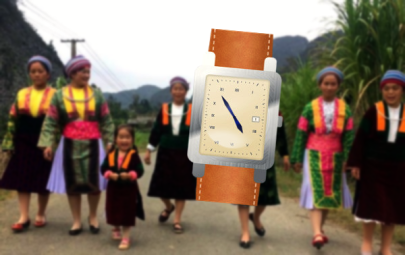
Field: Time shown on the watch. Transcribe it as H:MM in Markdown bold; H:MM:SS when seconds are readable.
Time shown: **4:54**
